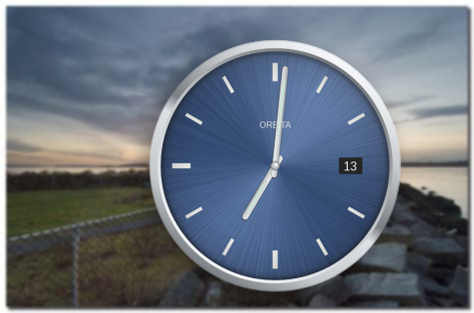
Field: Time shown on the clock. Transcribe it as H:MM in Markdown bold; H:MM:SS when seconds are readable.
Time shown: **7:01**
